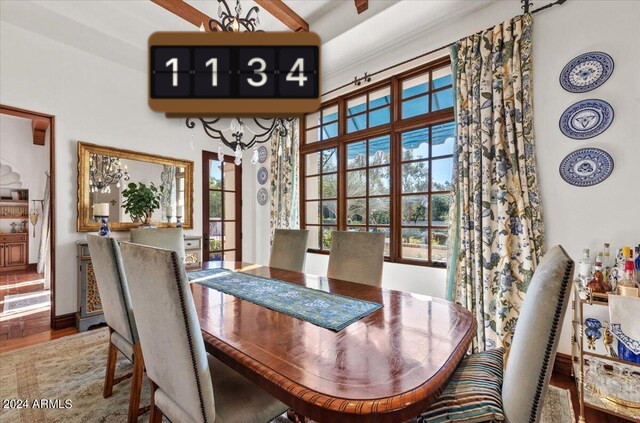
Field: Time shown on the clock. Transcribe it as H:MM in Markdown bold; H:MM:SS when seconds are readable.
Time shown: **11:34**
